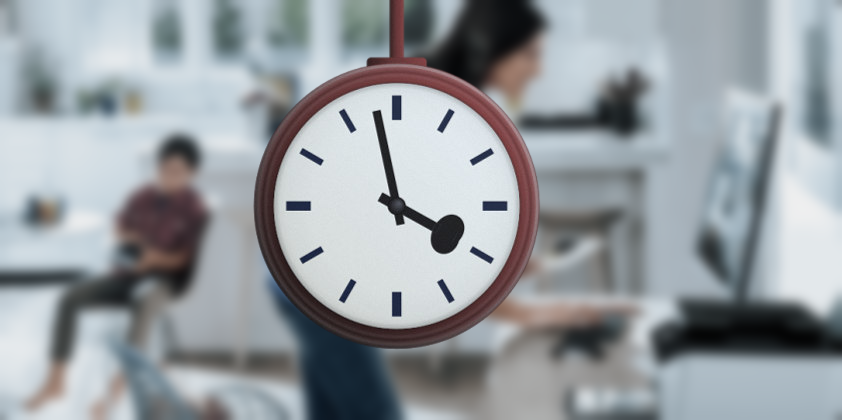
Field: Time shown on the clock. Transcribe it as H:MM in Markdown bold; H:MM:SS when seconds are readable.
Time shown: **3:58**
